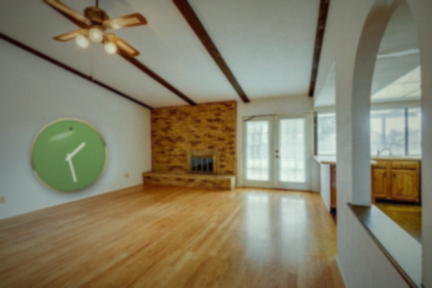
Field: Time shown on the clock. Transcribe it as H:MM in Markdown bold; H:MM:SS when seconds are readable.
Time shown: **1:27**
